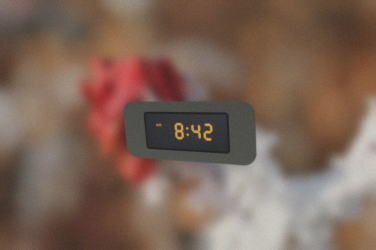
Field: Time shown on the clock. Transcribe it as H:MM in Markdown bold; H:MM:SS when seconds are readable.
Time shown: **8:42**
